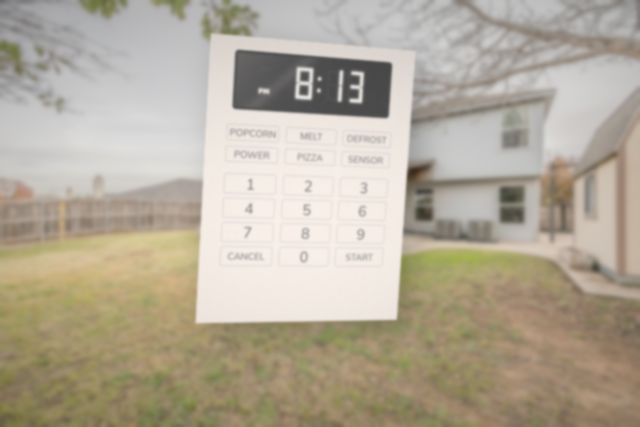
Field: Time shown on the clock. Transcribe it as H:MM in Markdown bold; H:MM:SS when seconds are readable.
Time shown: **8:13**
